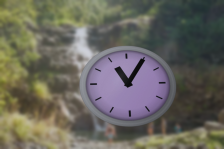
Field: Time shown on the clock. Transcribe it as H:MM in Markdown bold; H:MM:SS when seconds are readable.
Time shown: **11:05**
